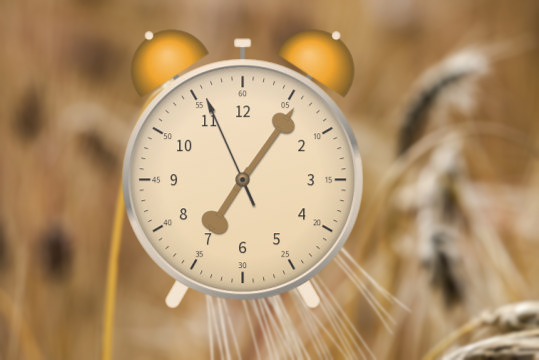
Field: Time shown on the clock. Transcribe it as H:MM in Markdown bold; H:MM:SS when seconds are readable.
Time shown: **7:05:56**
